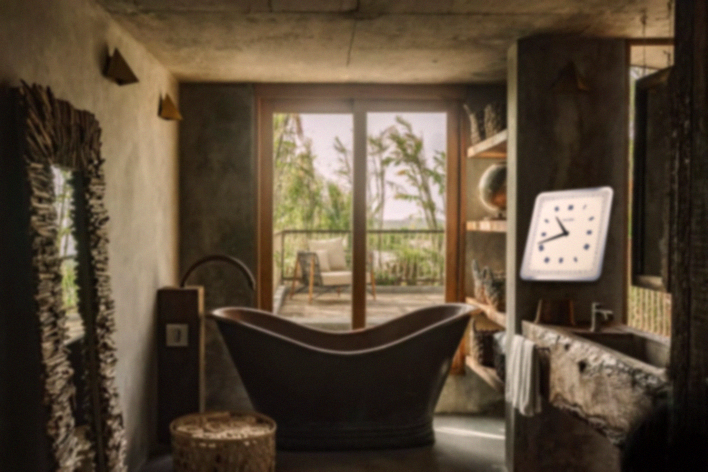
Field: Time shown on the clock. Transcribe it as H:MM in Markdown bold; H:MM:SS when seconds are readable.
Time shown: **10:42**
